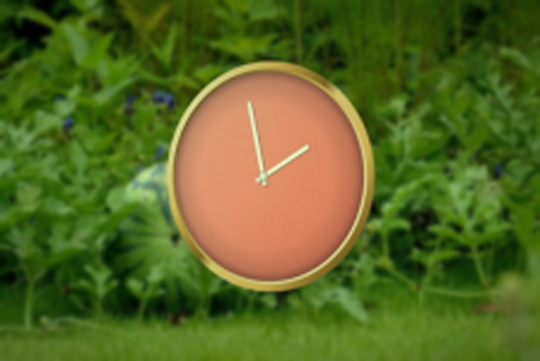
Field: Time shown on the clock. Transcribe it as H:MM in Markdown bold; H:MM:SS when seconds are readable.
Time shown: **1:58**
